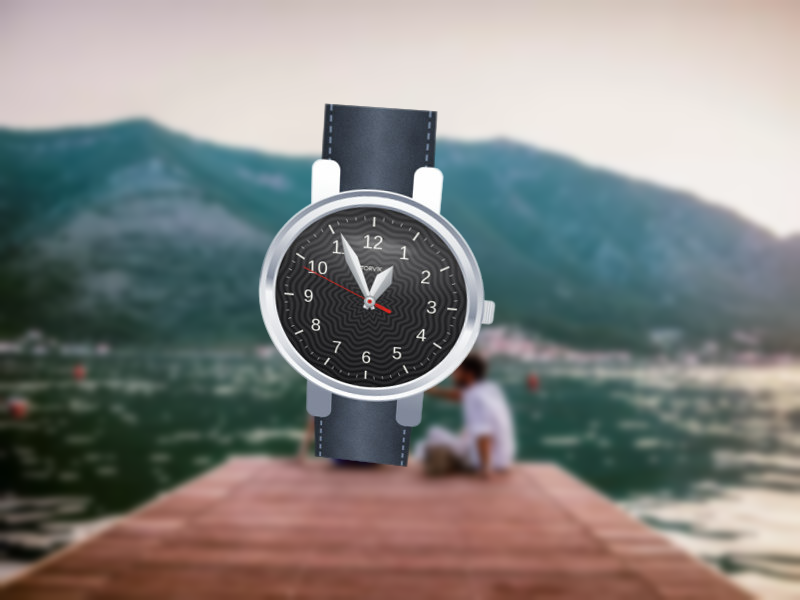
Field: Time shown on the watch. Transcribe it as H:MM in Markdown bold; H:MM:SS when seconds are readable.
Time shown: **12:55:49**
